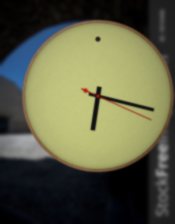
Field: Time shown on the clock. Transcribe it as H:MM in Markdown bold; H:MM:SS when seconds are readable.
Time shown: **6:17:19**
